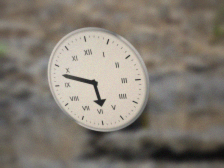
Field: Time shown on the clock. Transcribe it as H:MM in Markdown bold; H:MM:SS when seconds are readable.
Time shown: **5:48**
